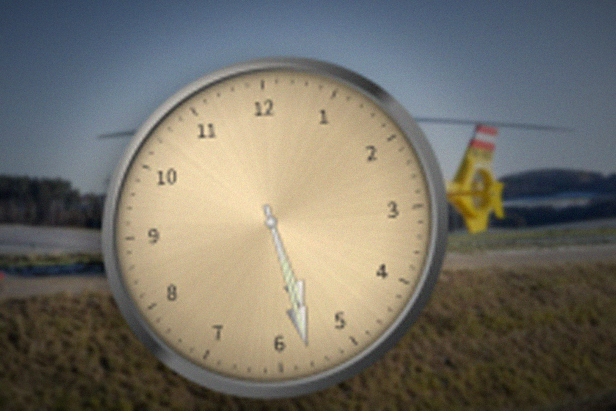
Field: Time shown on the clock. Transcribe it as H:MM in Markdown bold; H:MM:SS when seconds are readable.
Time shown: **5:28**
